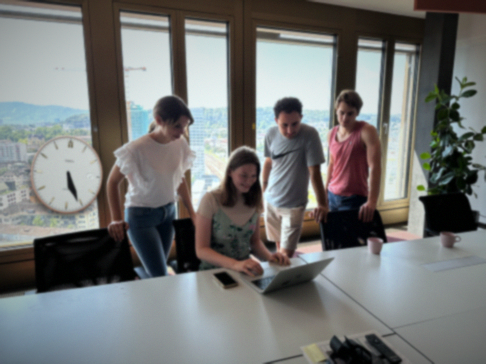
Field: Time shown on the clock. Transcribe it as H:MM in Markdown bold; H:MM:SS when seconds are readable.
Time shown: **5:26**
